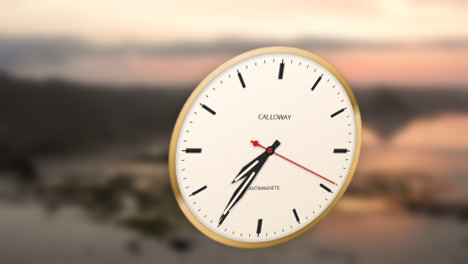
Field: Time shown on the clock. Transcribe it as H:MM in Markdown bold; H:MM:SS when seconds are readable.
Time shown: **7:35:19**
